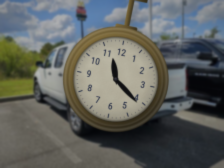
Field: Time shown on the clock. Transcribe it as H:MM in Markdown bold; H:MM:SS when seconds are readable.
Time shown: **11:21**
